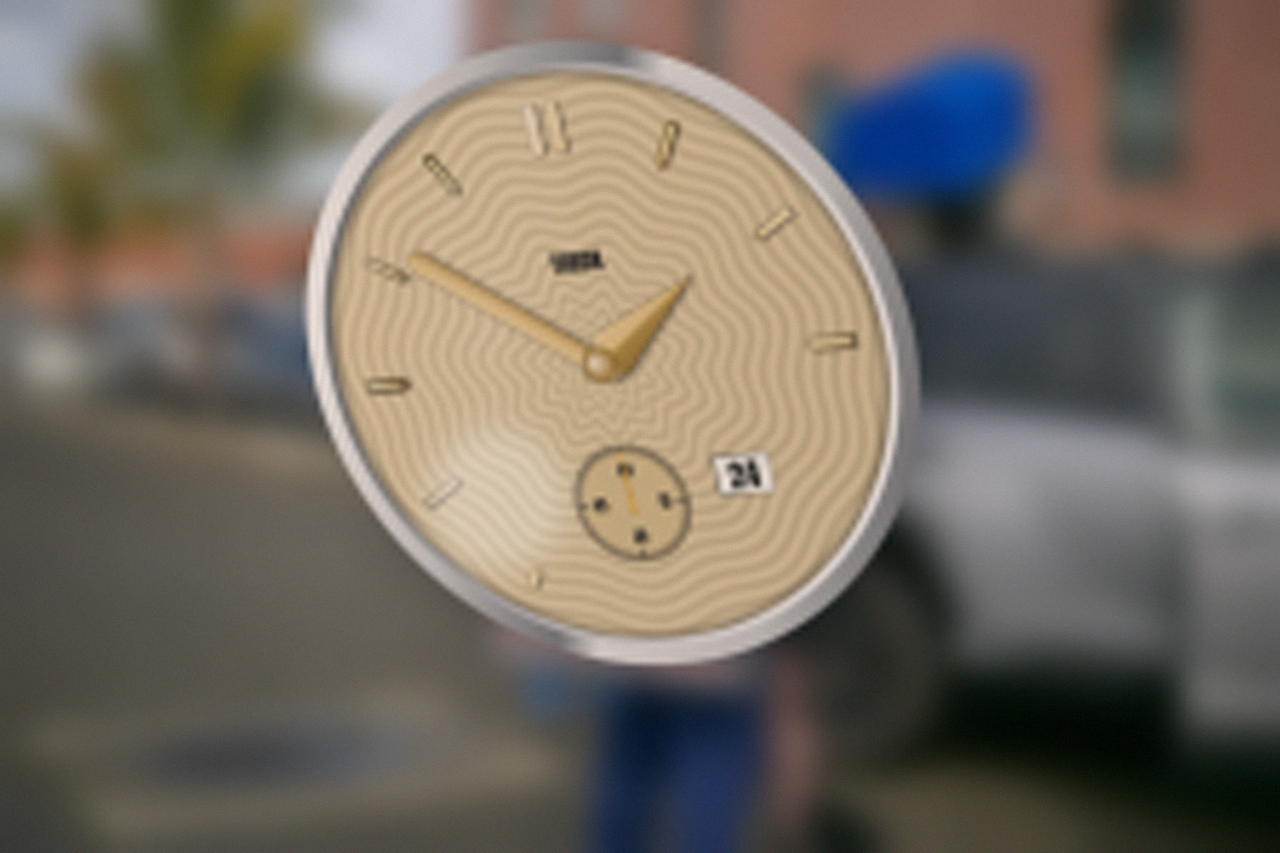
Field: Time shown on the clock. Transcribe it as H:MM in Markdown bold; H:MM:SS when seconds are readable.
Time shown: **1:51**
